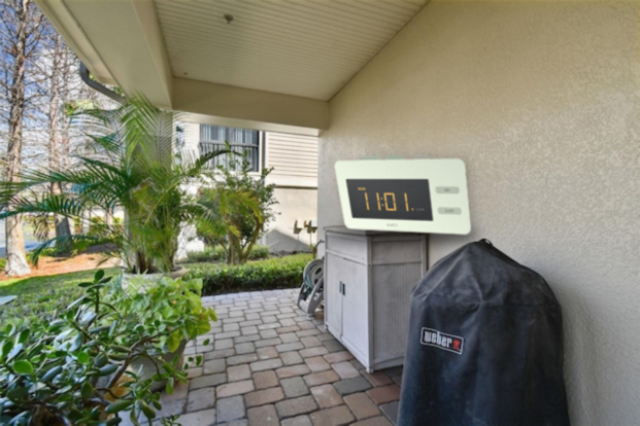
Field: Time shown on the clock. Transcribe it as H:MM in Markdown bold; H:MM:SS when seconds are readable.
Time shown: **11:01**
